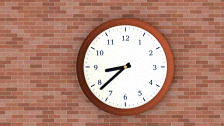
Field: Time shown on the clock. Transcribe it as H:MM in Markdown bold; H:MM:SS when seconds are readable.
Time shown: **8:38**
